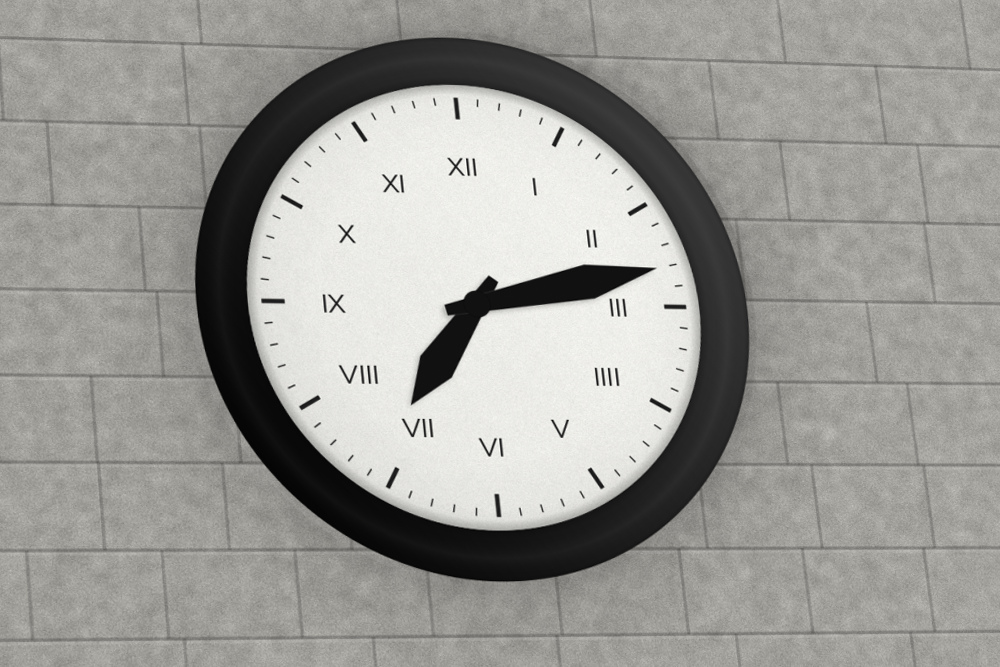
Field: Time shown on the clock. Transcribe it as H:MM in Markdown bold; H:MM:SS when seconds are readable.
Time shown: **7:13**
